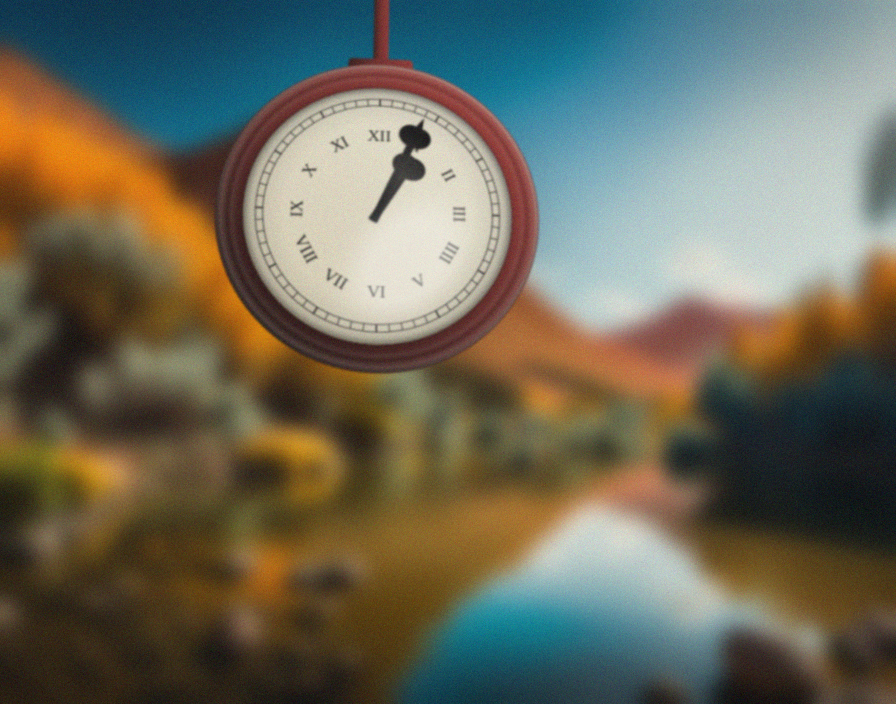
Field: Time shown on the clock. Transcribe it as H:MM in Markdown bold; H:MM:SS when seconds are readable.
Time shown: **1:04**
